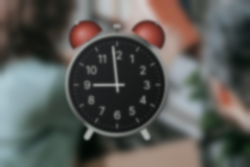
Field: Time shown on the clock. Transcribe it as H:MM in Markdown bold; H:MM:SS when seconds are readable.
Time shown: **8:59**
